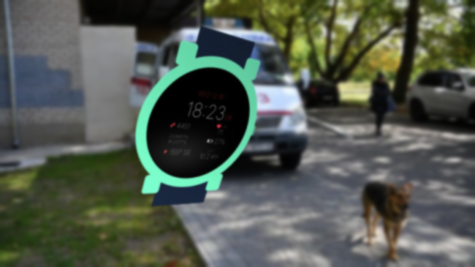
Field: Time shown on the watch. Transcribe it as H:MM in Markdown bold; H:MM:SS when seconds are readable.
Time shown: **18:23**
